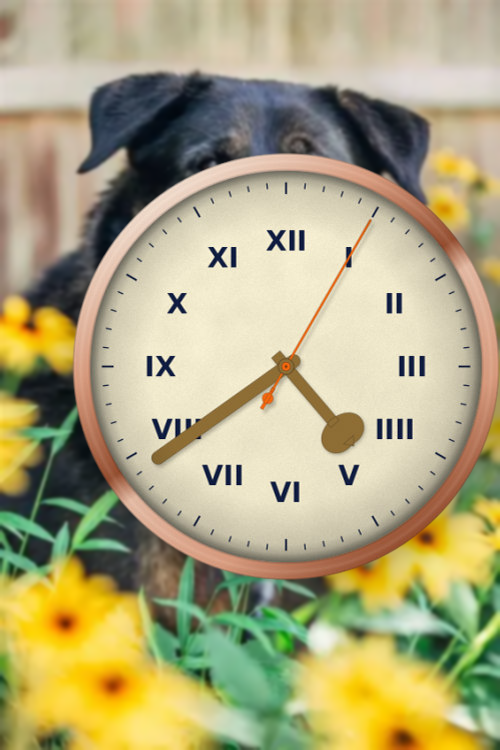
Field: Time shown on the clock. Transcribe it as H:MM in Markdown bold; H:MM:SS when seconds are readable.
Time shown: **4:39:05**
